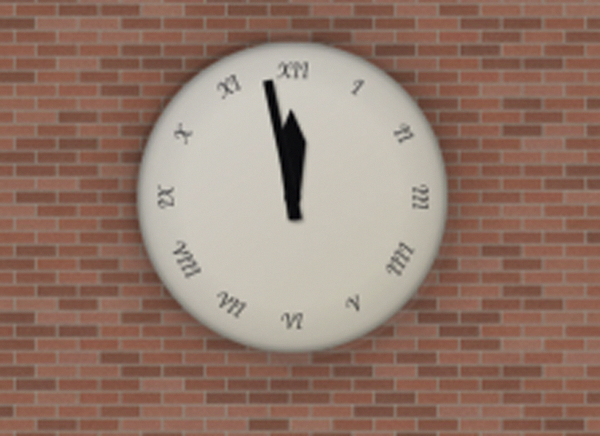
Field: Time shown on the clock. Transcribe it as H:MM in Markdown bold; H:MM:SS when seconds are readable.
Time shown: **11:58**
